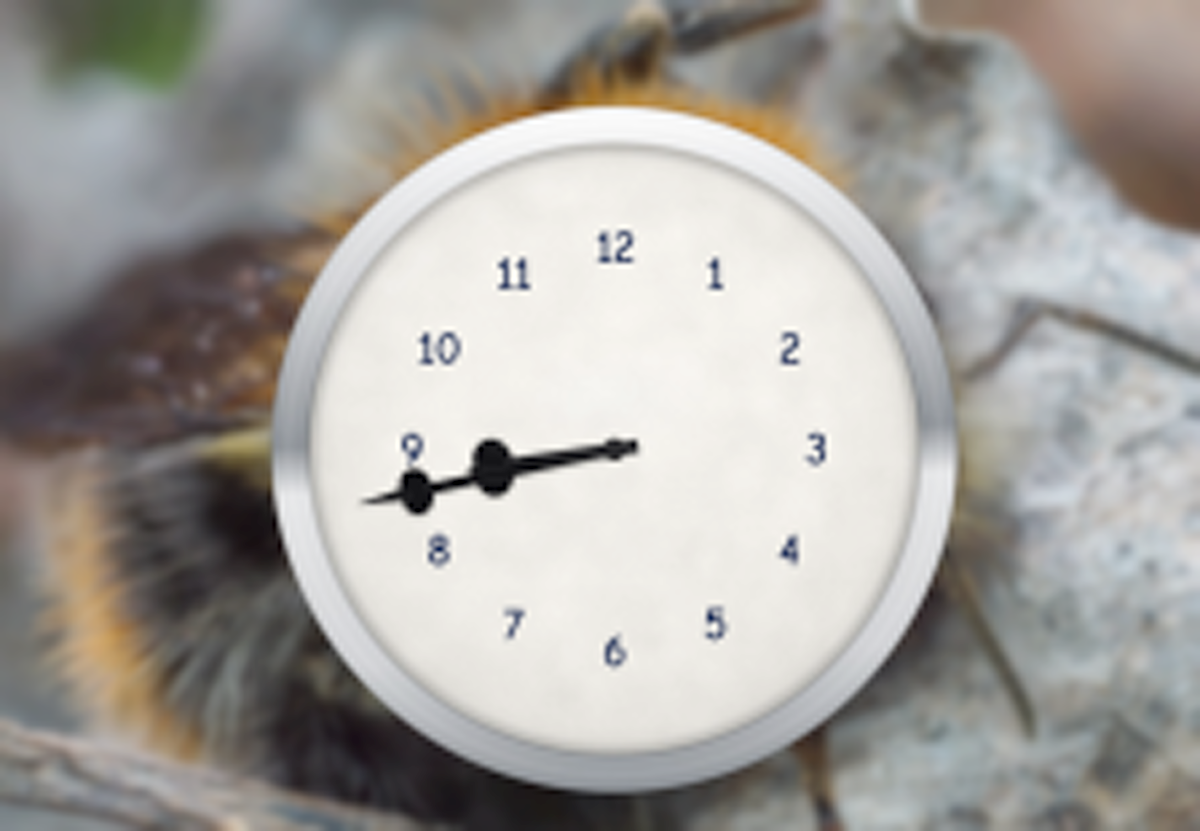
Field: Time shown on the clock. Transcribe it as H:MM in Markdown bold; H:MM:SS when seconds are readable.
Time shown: **8:43**
